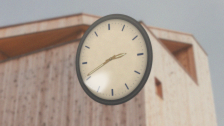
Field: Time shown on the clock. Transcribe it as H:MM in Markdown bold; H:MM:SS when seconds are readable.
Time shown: **2:41**
